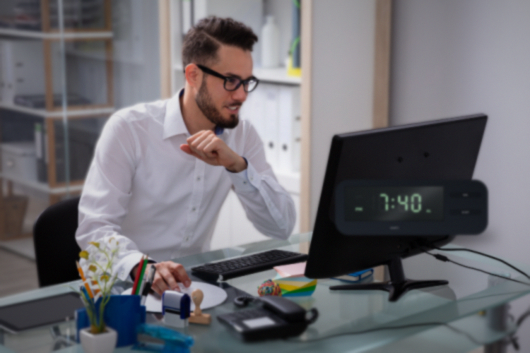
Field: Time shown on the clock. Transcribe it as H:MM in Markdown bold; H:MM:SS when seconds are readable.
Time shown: **7:40**
